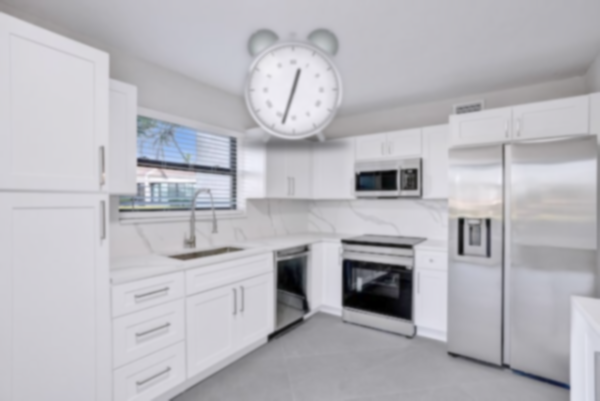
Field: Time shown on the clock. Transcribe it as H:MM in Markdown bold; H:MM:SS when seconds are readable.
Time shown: **12:33**
